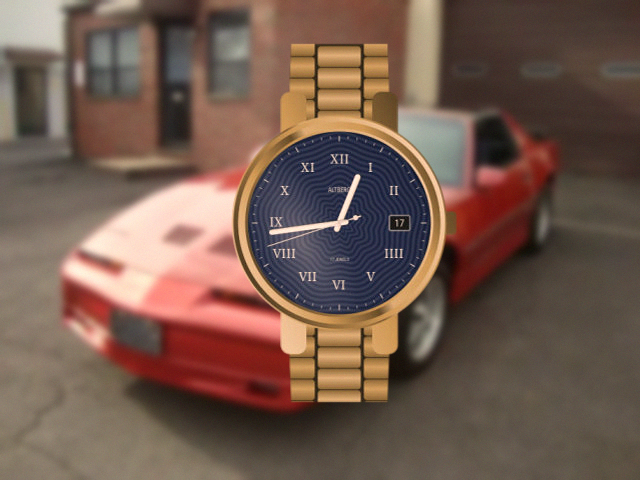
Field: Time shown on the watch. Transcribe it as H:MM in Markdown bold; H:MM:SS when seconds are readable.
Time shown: **12:43:42**
